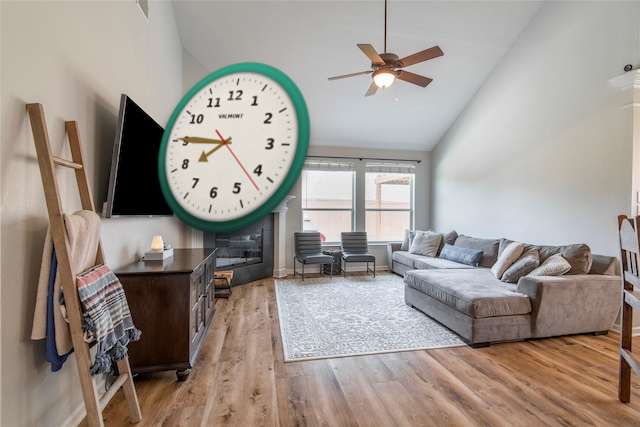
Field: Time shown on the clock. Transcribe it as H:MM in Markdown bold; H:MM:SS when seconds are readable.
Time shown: **7:45:22**
